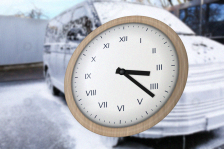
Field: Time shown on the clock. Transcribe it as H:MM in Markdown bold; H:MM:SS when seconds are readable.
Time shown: **3:22**
